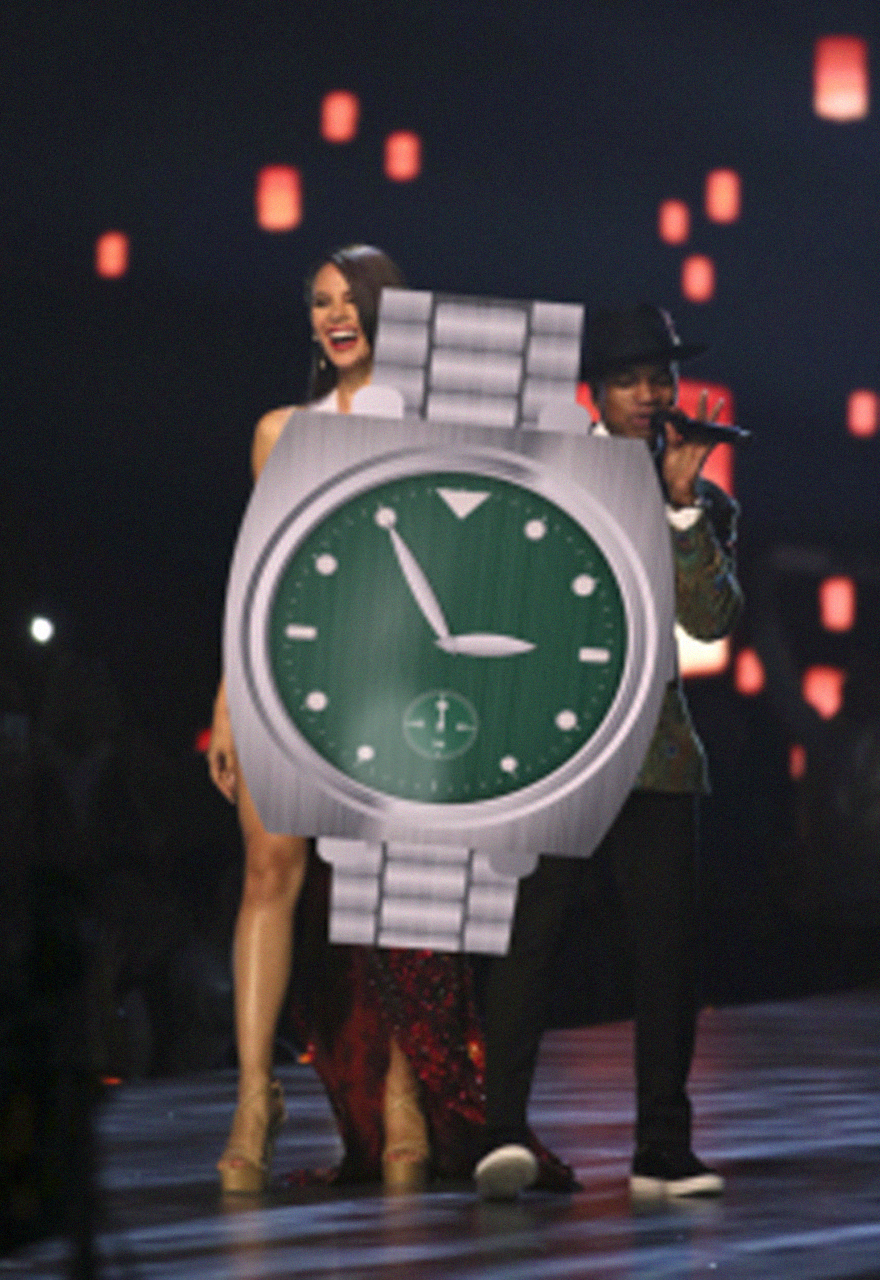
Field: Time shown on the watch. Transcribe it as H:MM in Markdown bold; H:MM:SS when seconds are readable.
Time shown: **2:55**
